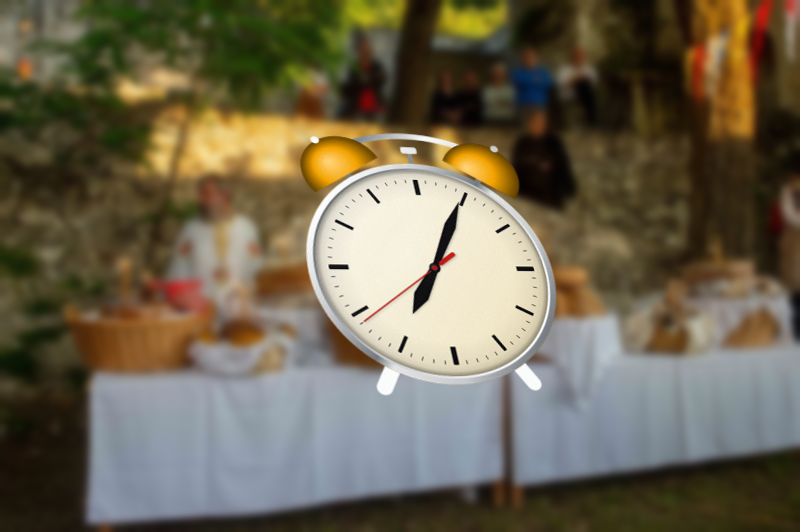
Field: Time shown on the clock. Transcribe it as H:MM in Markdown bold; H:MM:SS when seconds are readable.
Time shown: **7:04:39**
